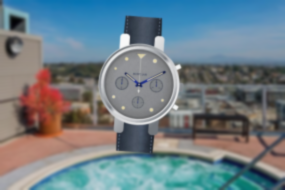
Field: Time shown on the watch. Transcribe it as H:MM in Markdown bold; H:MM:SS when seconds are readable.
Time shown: **10:10**
